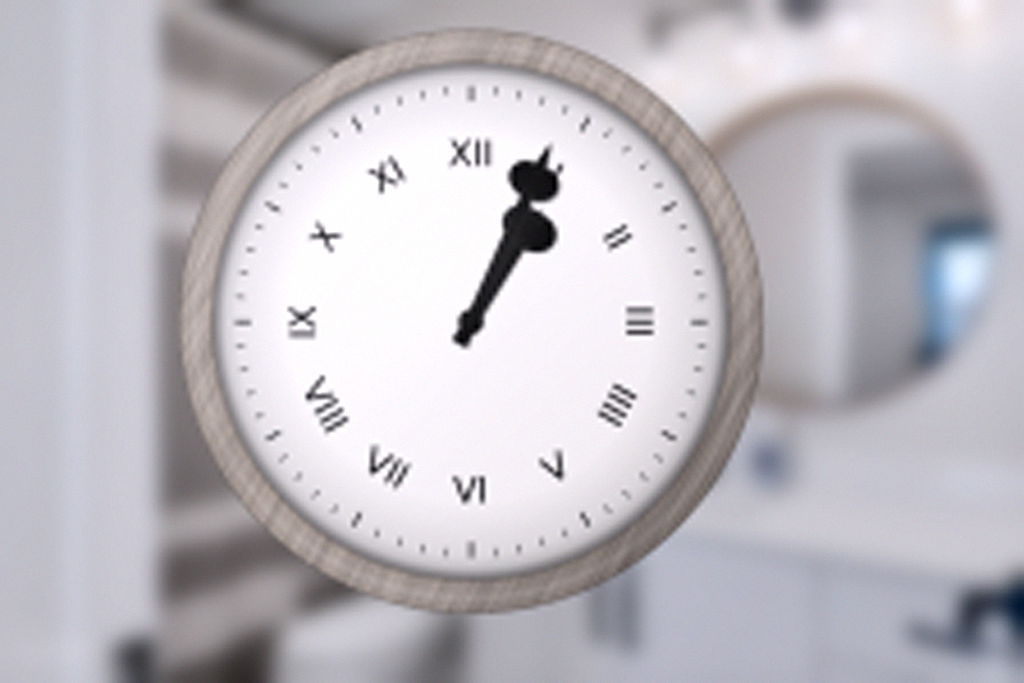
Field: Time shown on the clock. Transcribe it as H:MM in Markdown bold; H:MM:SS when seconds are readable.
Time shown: **1:04**
